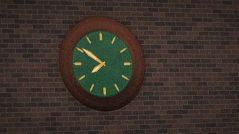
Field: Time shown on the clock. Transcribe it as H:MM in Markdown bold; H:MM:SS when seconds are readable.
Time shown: **7:51**
